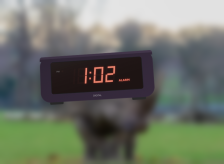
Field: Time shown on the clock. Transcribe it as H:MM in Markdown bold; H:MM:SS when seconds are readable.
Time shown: **1:02**
